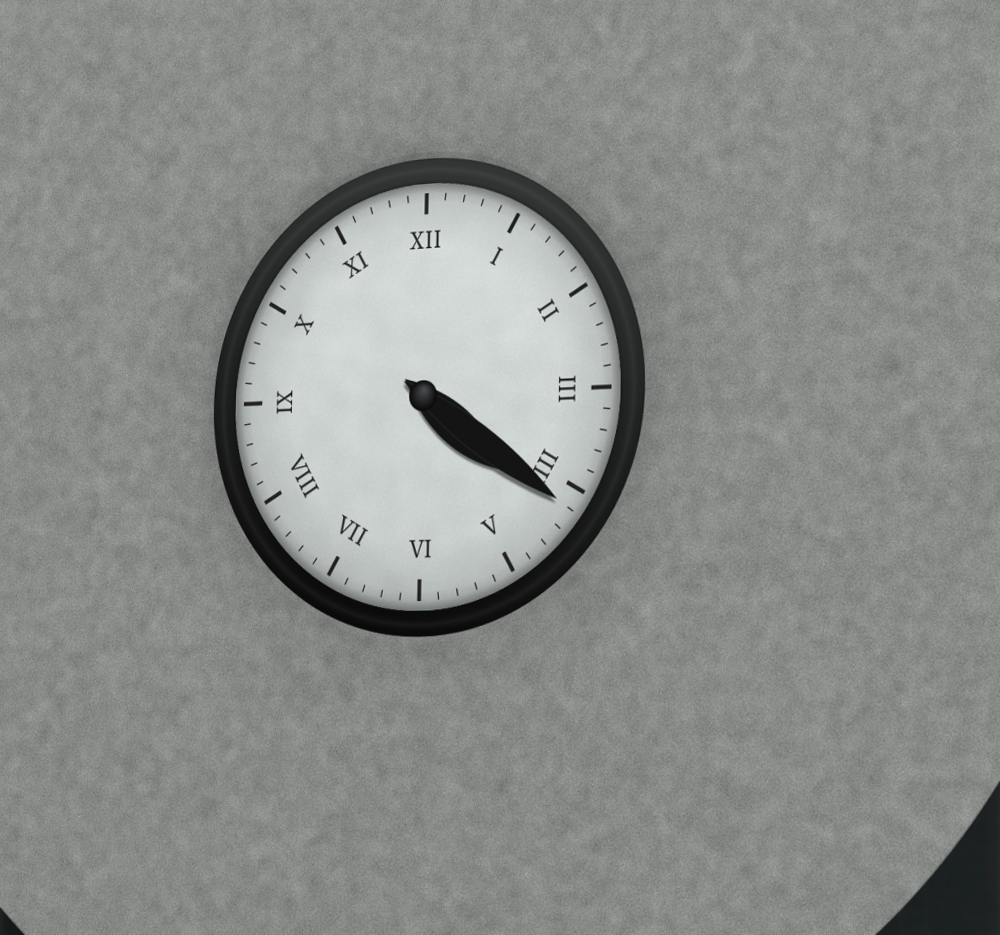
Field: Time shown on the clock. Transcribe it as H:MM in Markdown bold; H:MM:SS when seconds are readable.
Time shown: **4:21**
